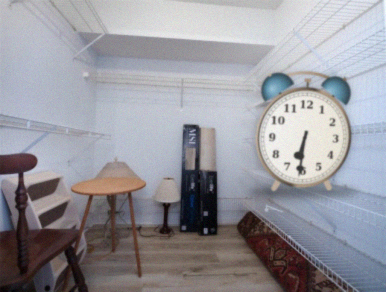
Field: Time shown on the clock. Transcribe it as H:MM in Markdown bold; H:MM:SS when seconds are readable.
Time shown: **6:31**
